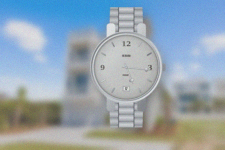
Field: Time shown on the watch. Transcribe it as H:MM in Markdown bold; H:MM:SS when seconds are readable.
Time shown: **5:16**
